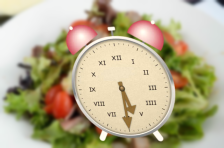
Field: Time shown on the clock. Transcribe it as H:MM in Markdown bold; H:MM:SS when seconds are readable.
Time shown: **5:30**
